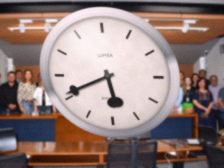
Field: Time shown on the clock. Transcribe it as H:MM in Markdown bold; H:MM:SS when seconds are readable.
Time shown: **5:41**
